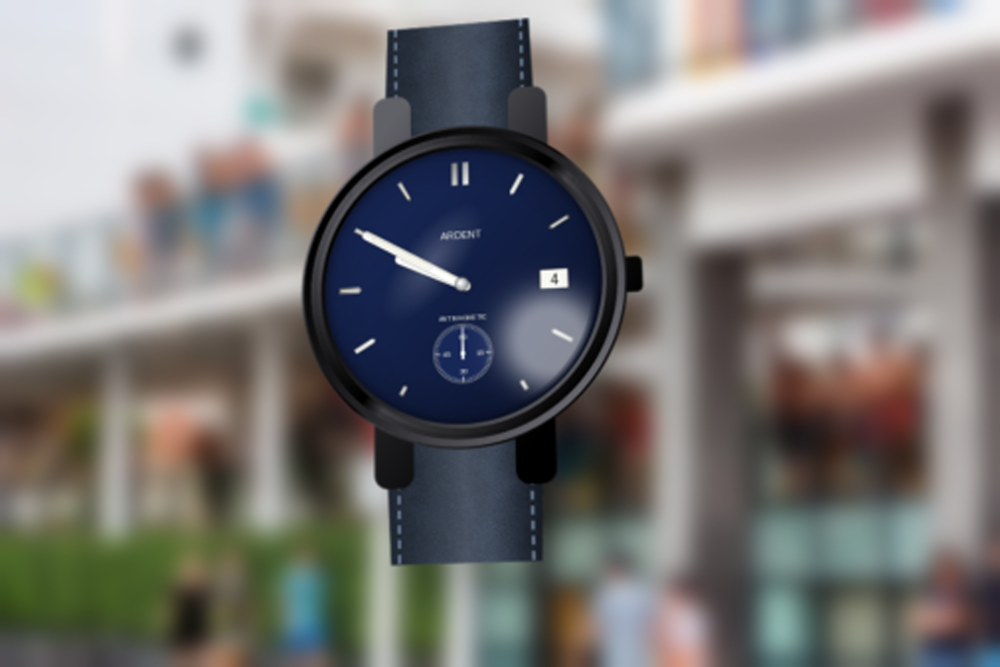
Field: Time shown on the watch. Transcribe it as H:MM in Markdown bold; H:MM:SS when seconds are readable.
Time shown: **9:50**
